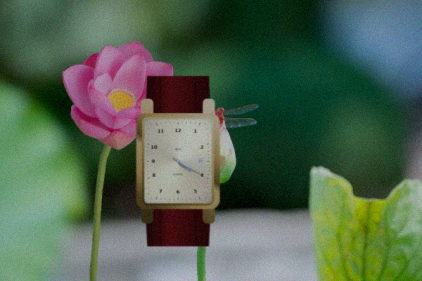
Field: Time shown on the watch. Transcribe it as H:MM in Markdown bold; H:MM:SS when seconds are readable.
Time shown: **4:20**
